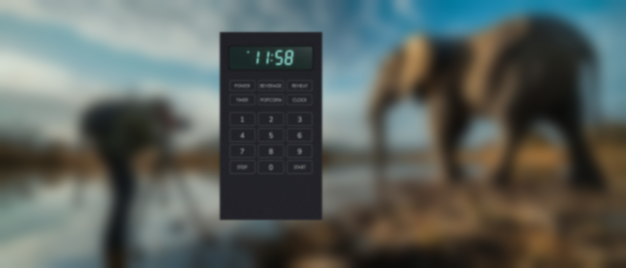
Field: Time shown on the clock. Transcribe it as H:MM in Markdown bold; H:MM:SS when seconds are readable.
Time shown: **11:58**
